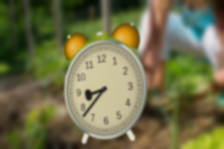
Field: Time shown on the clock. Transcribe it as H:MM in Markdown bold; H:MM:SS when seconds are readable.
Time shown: **8:38**
